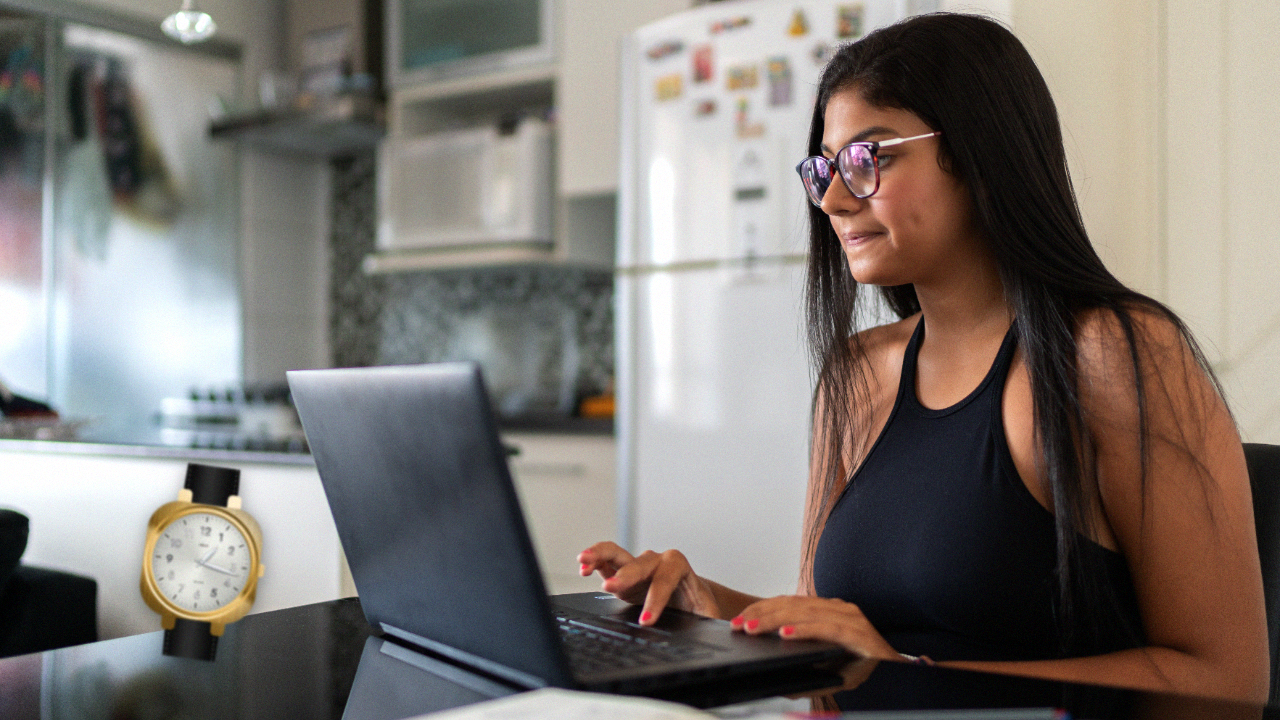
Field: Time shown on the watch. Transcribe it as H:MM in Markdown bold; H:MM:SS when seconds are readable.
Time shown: **1:17**
